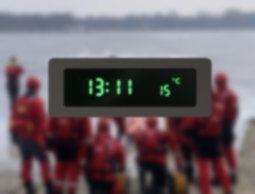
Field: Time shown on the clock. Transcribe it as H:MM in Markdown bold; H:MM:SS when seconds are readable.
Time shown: **13:11**
